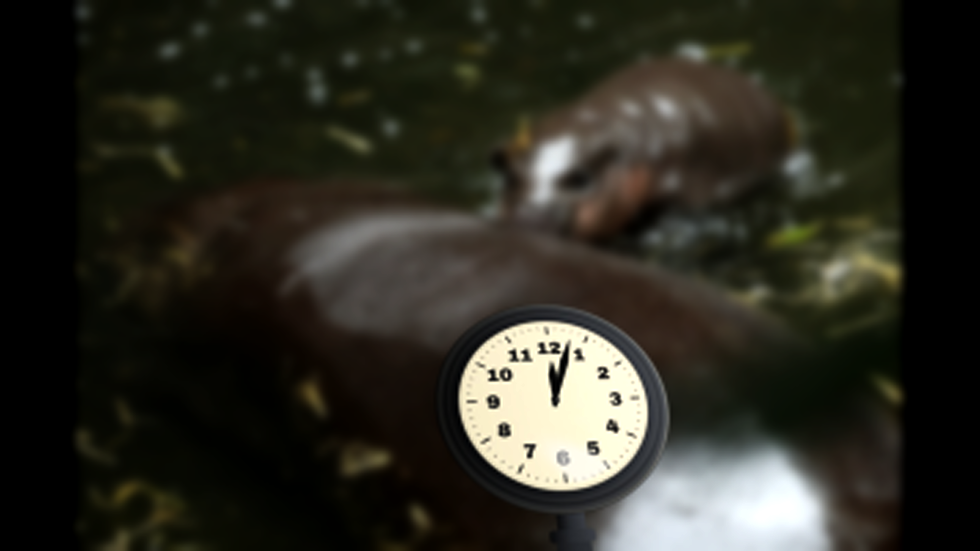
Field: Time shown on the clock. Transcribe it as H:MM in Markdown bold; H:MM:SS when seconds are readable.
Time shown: **12:03**
